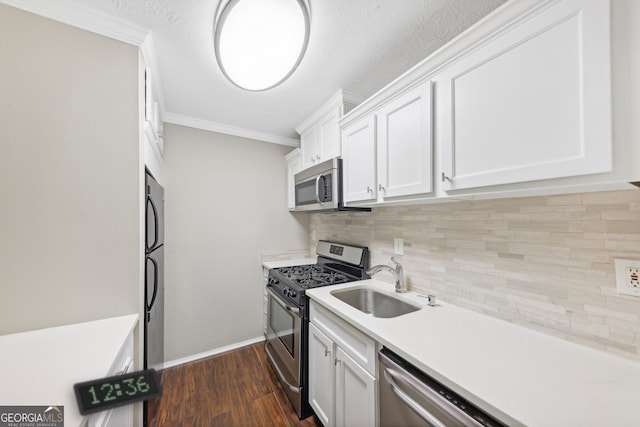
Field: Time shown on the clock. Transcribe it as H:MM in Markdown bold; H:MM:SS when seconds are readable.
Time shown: **12:36**
